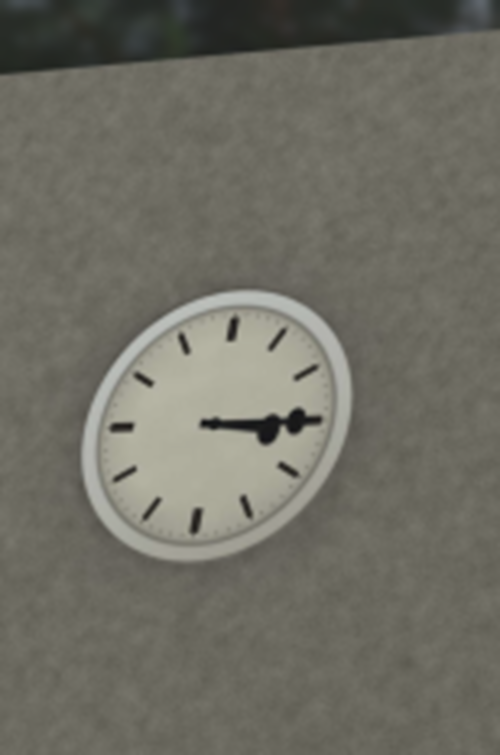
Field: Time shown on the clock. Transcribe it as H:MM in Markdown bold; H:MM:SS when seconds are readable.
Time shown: **3:15**
